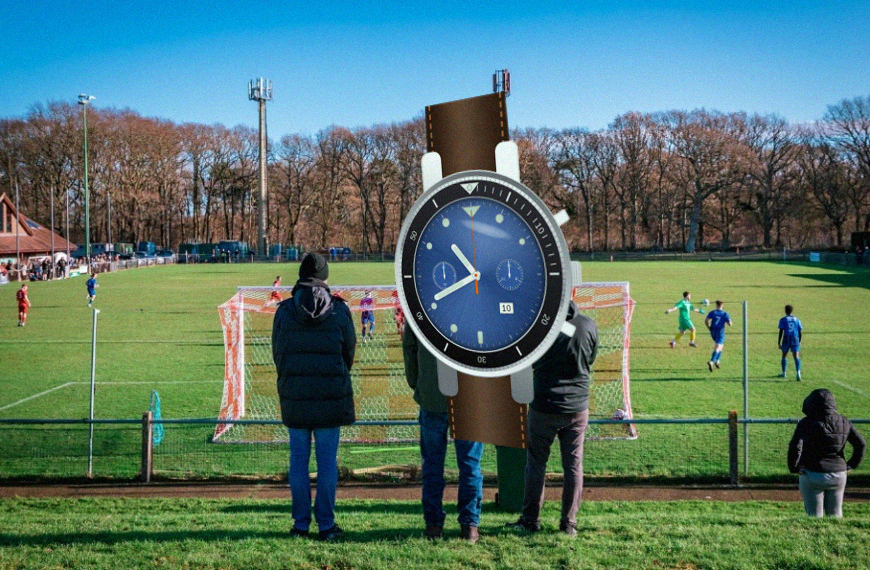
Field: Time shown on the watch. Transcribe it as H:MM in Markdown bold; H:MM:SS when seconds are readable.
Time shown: **10:41**
